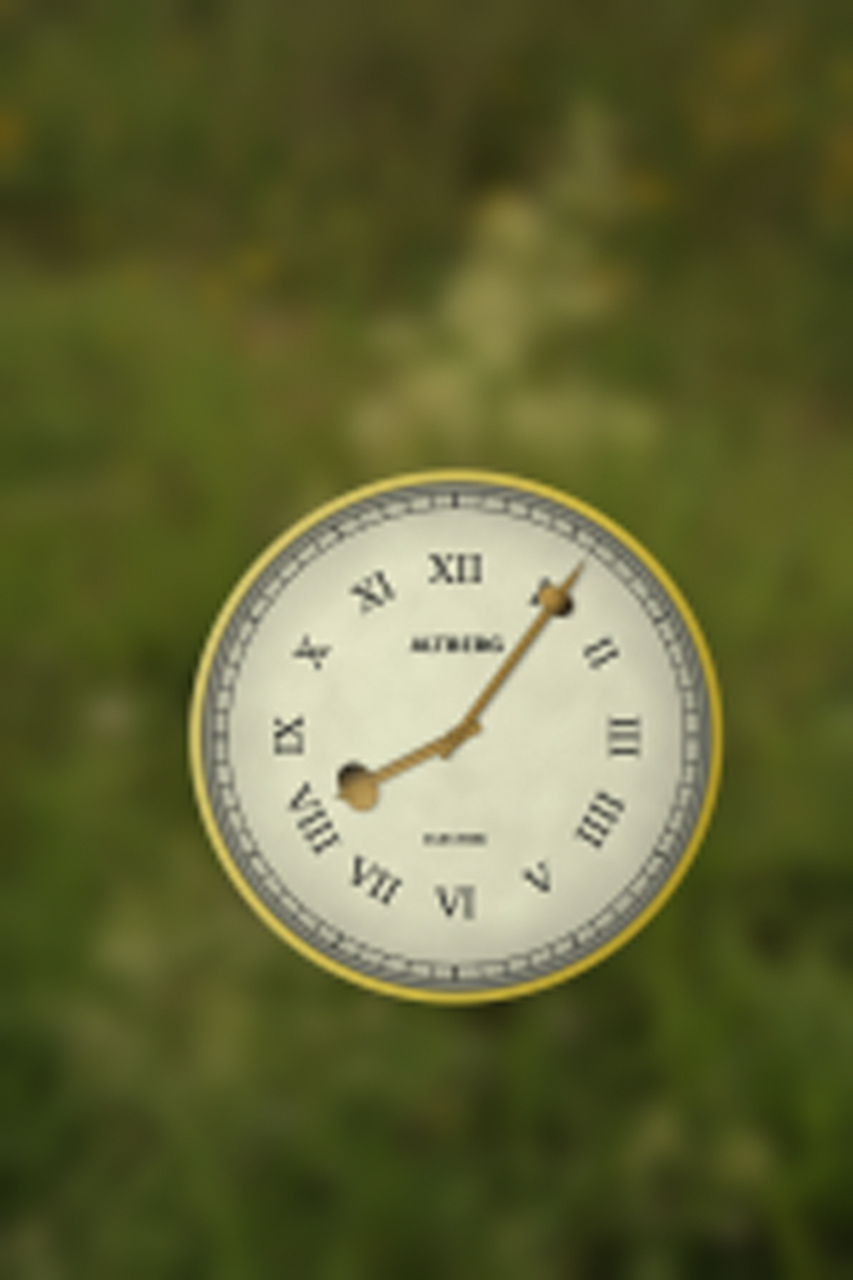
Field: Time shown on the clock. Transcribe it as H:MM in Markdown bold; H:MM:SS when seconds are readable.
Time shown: **8:06**
